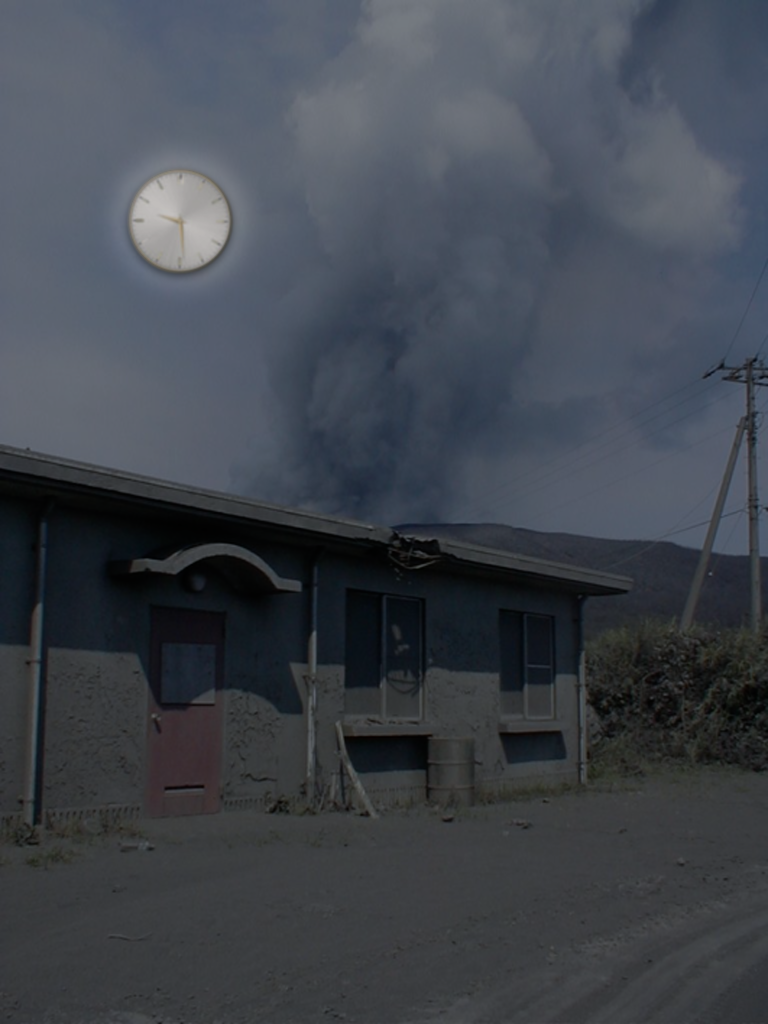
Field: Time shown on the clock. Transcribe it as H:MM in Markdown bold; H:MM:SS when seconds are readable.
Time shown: **9:29**
